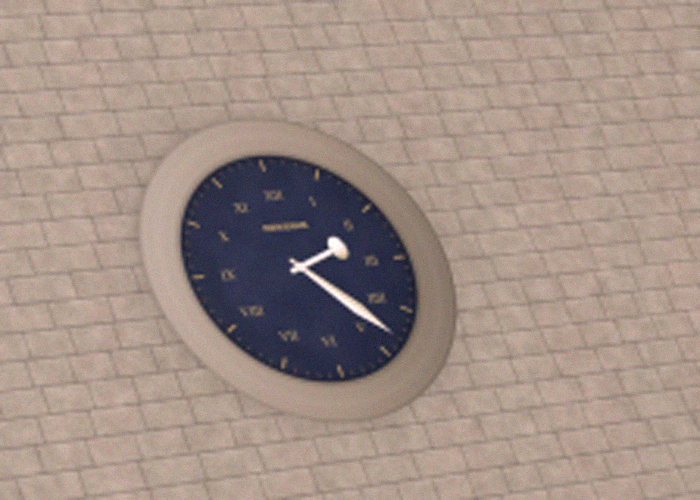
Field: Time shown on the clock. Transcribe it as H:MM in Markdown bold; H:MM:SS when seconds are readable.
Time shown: **2:23**
